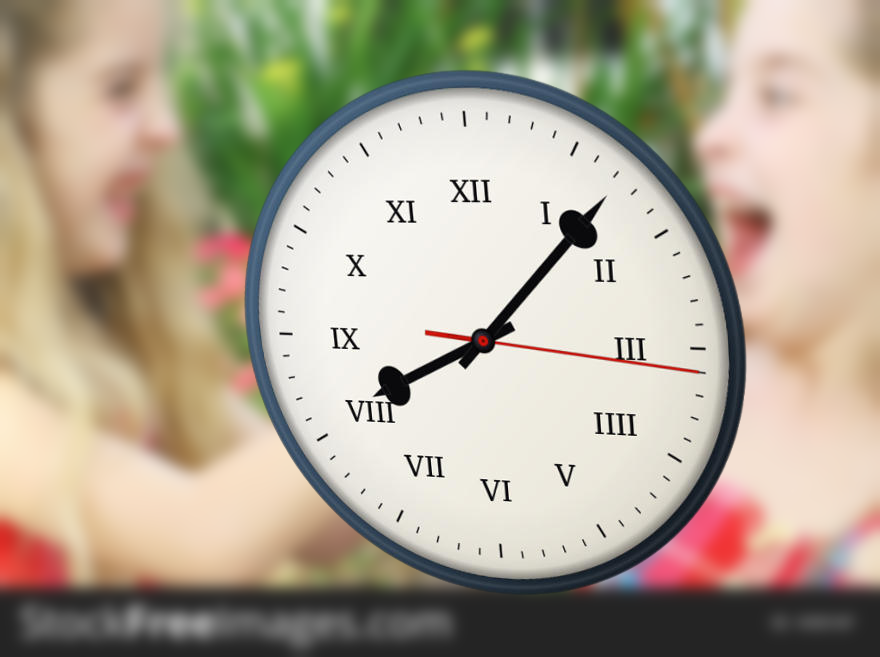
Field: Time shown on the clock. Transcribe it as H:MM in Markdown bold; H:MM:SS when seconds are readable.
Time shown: **8:07:16**
